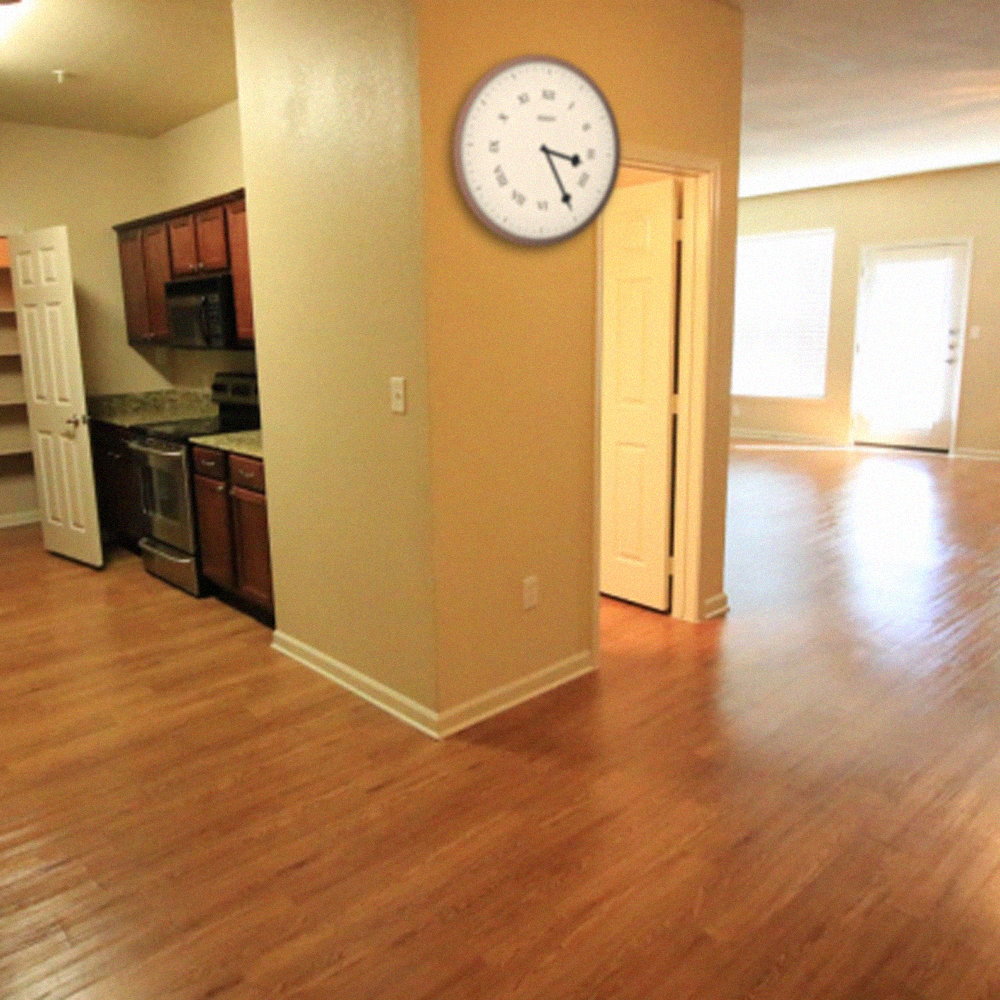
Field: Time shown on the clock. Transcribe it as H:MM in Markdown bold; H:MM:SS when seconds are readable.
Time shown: **3:25**
